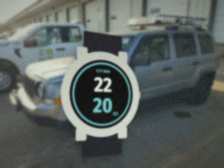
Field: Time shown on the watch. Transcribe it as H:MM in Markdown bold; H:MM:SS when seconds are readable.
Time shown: **22:20**
